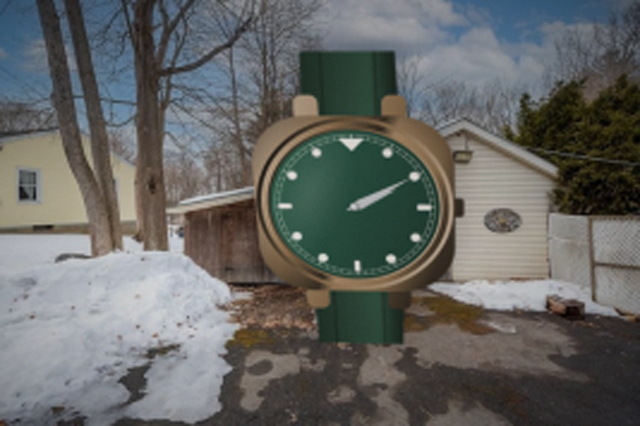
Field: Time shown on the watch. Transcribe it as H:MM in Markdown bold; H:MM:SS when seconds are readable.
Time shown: **2:10**
